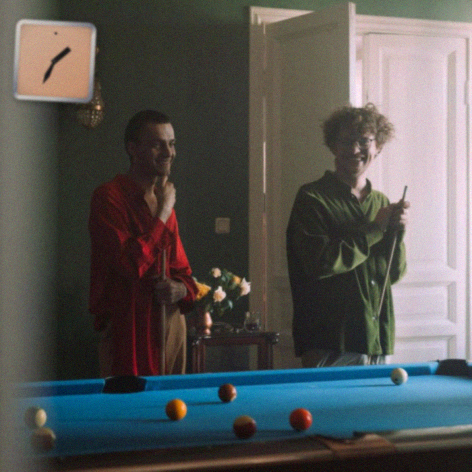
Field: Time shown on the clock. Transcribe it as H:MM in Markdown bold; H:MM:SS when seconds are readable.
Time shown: **1:34**
